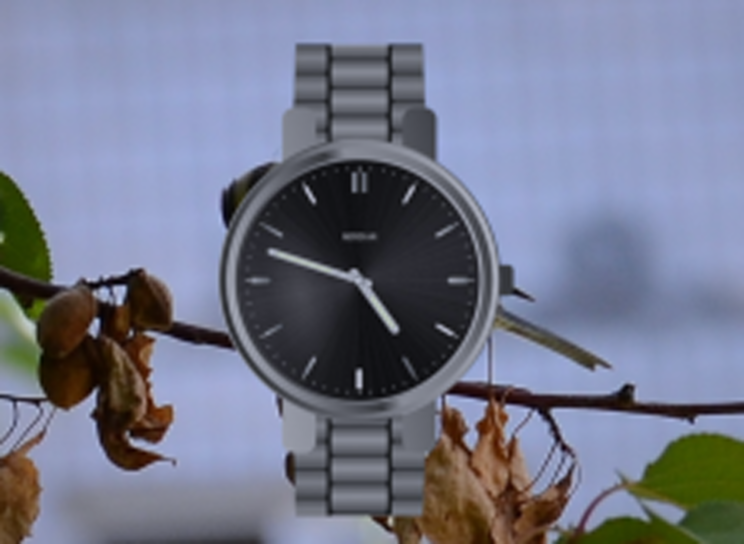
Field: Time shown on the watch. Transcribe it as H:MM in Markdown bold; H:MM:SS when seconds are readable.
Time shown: **4:48**
